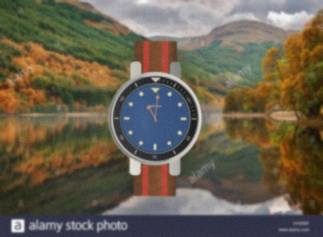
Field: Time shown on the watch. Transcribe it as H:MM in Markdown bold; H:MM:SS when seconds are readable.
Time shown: **11:01**
